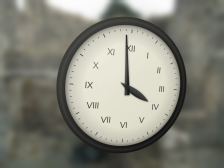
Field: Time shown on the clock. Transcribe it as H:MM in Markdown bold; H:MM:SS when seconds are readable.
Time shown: **3:59**
